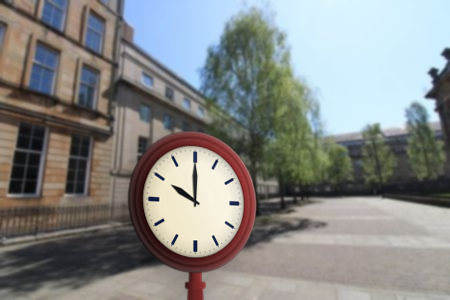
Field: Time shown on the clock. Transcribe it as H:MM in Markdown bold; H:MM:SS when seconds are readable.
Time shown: **10:00**
